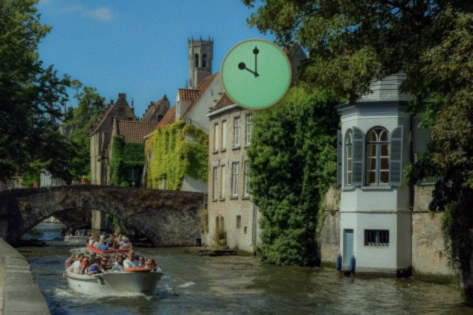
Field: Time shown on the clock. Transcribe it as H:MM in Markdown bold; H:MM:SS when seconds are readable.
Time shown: **10:00**
